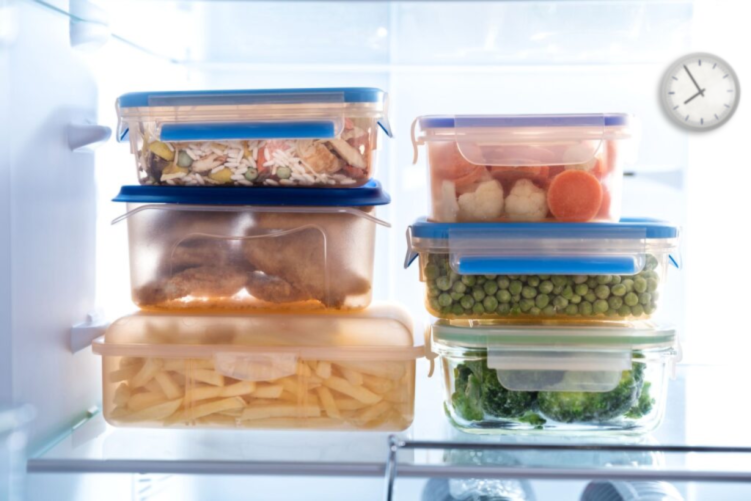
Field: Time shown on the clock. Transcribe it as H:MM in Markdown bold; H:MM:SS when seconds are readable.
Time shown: **7:55**
